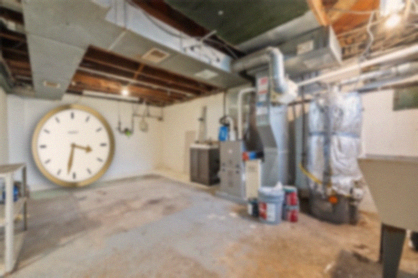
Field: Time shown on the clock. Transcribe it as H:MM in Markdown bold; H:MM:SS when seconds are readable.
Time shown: **3:32**
